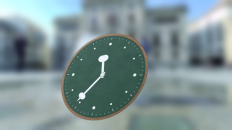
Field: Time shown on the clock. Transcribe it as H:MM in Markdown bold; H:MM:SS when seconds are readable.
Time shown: **11:36**
